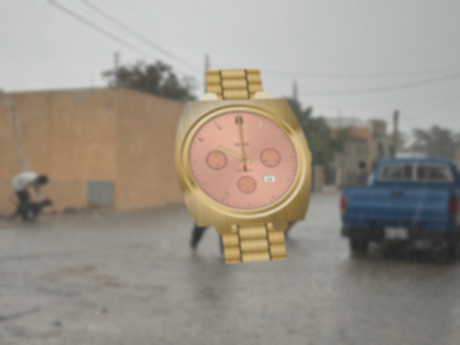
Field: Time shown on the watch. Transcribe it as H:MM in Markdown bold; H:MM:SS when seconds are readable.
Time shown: **10:00**
